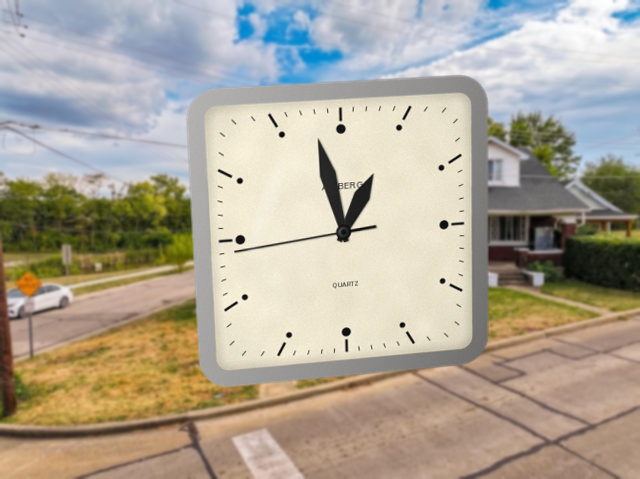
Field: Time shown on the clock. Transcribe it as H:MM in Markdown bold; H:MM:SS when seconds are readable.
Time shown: **12:57:44**
